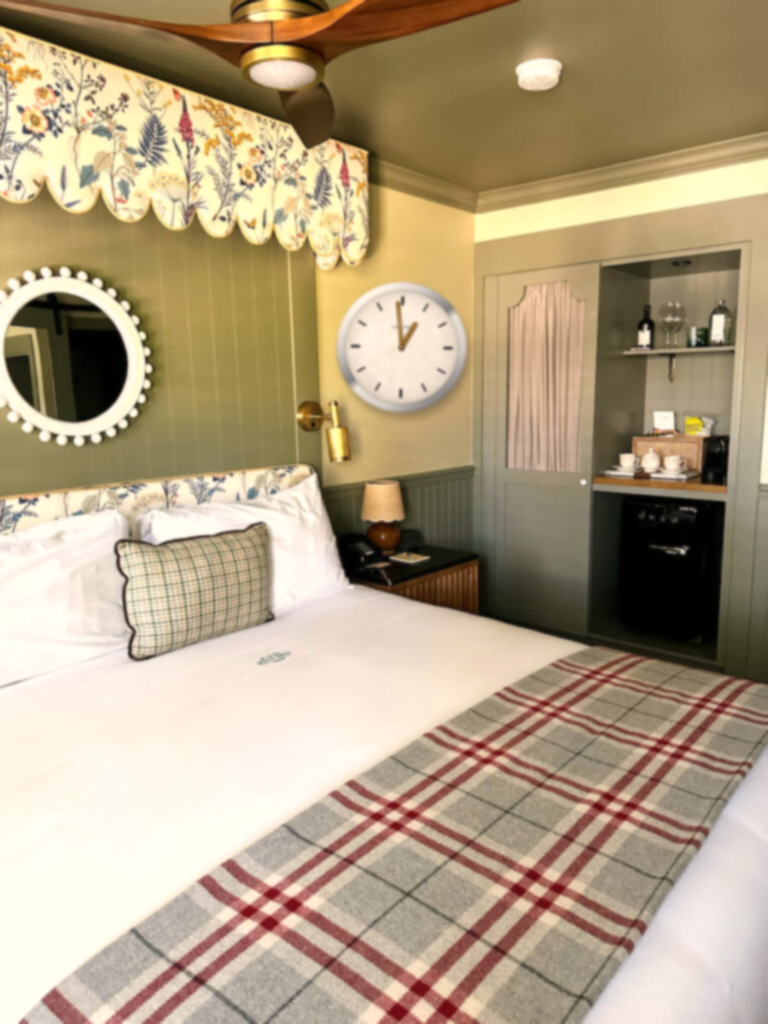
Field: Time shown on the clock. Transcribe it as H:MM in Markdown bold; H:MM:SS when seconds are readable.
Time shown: **12:59**
